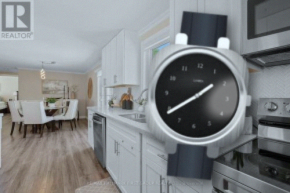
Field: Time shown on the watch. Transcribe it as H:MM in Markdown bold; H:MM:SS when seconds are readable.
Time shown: **1:39**
